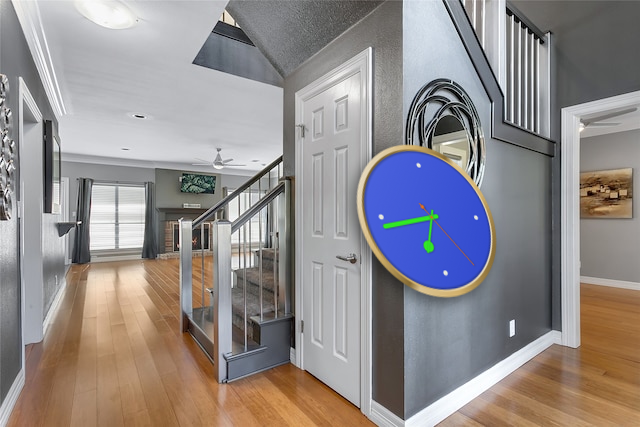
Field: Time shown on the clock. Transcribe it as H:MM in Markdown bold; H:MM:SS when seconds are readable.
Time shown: **6:43:24**
